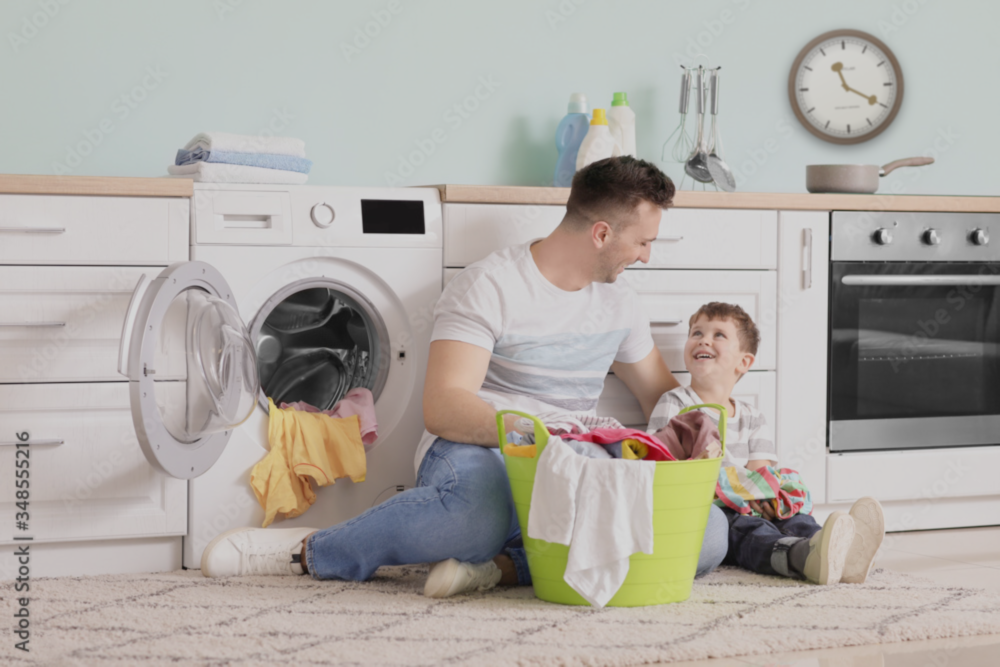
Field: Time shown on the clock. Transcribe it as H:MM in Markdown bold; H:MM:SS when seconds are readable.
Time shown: **11:20**
